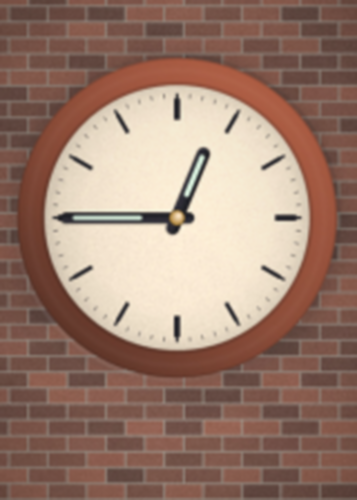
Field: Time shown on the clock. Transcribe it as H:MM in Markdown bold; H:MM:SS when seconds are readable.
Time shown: **12:45**
